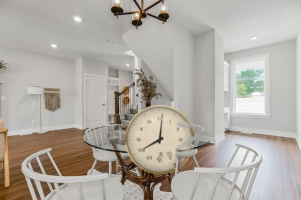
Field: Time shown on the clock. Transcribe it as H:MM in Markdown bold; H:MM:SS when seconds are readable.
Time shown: **8:01**
